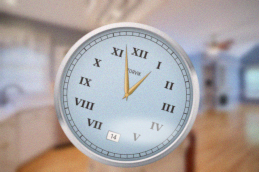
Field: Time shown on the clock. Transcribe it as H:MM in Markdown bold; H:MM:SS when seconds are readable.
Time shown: **12:57**
